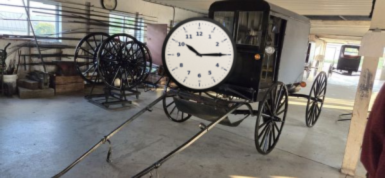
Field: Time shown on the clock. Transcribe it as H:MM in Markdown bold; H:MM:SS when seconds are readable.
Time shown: **10:15**
